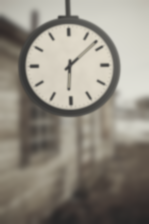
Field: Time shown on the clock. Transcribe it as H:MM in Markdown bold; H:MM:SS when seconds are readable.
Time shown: **6:08**
